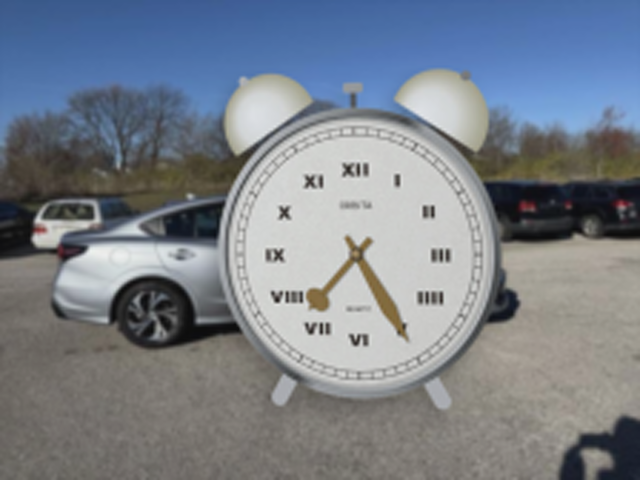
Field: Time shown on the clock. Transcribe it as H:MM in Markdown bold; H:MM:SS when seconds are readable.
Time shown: **7:25**
